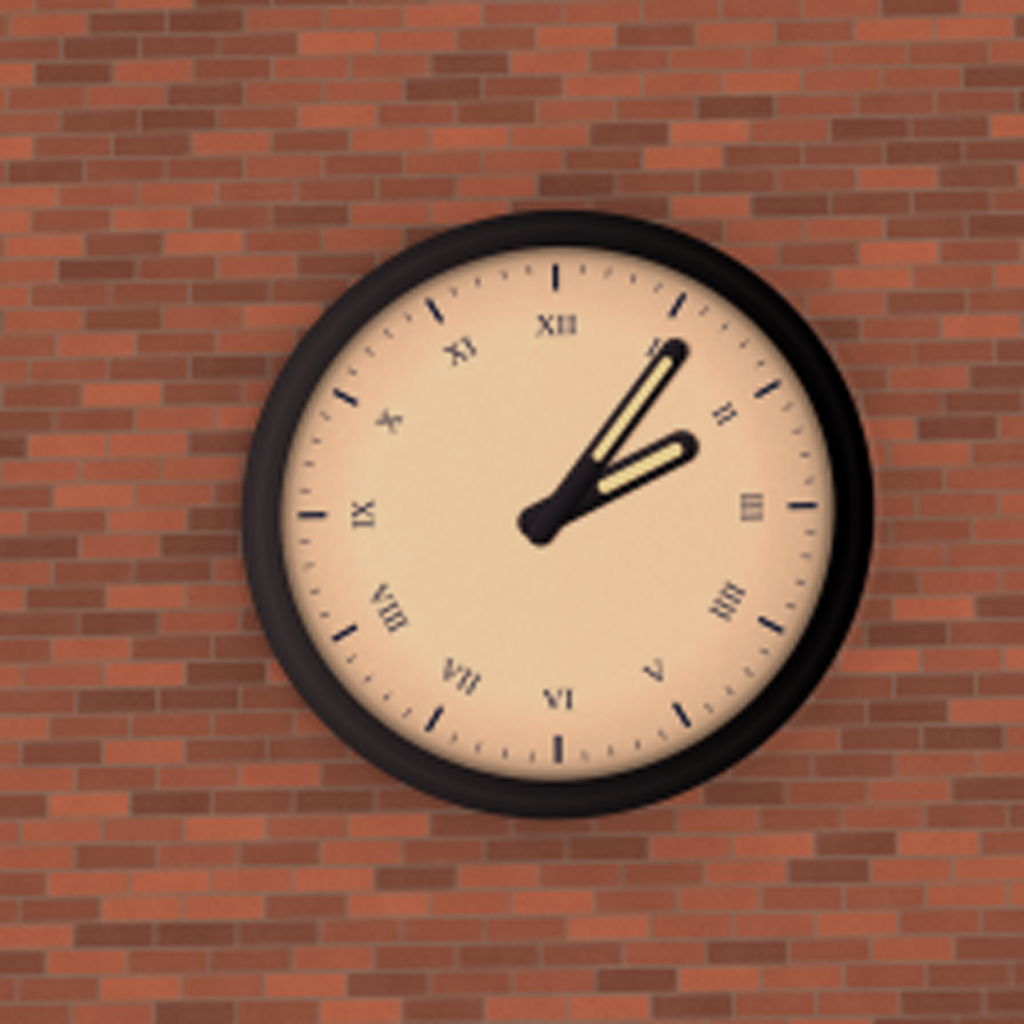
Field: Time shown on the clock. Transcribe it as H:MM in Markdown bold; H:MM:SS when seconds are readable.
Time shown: **2:06**
